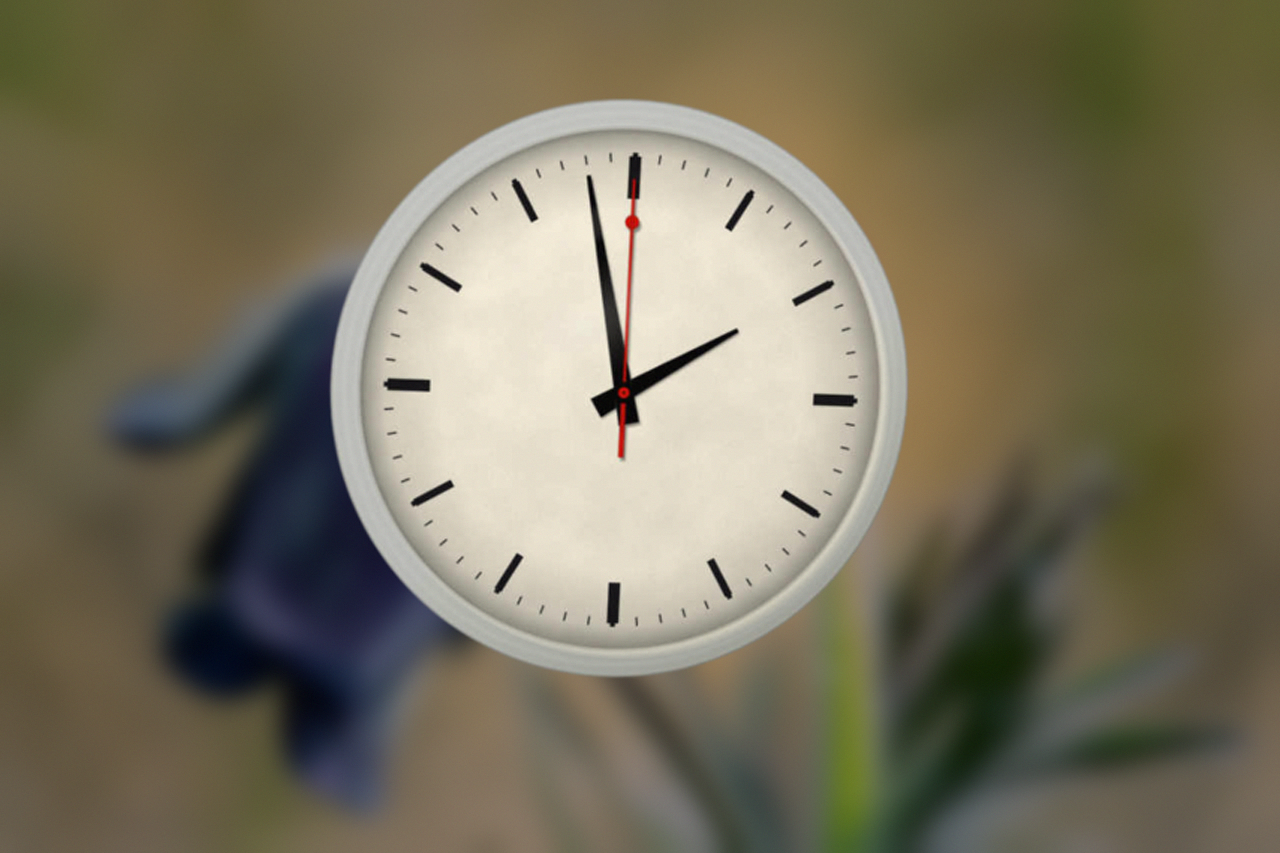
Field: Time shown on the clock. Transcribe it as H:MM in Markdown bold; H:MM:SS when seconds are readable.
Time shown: **1:58:00**
